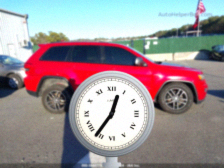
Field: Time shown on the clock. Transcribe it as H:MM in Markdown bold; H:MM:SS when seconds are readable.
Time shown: **12:36**
